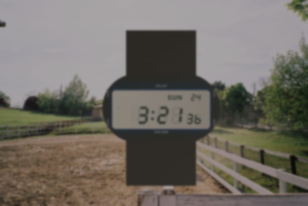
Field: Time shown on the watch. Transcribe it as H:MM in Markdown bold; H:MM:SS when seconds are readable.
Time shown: **3:21:36**
